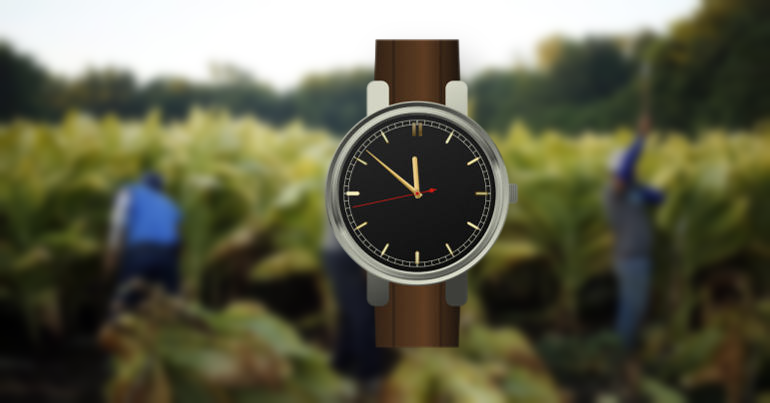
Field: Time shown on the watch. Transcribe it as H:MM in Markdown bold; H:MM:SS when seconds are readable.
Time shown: **11:51:43**
